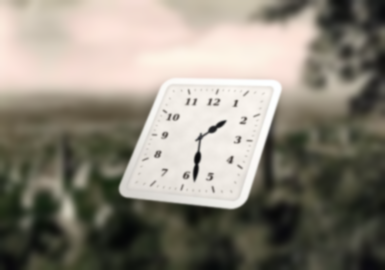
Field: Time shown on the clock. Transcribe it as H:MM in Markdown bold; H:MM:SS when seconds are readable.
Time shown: **1:28**
